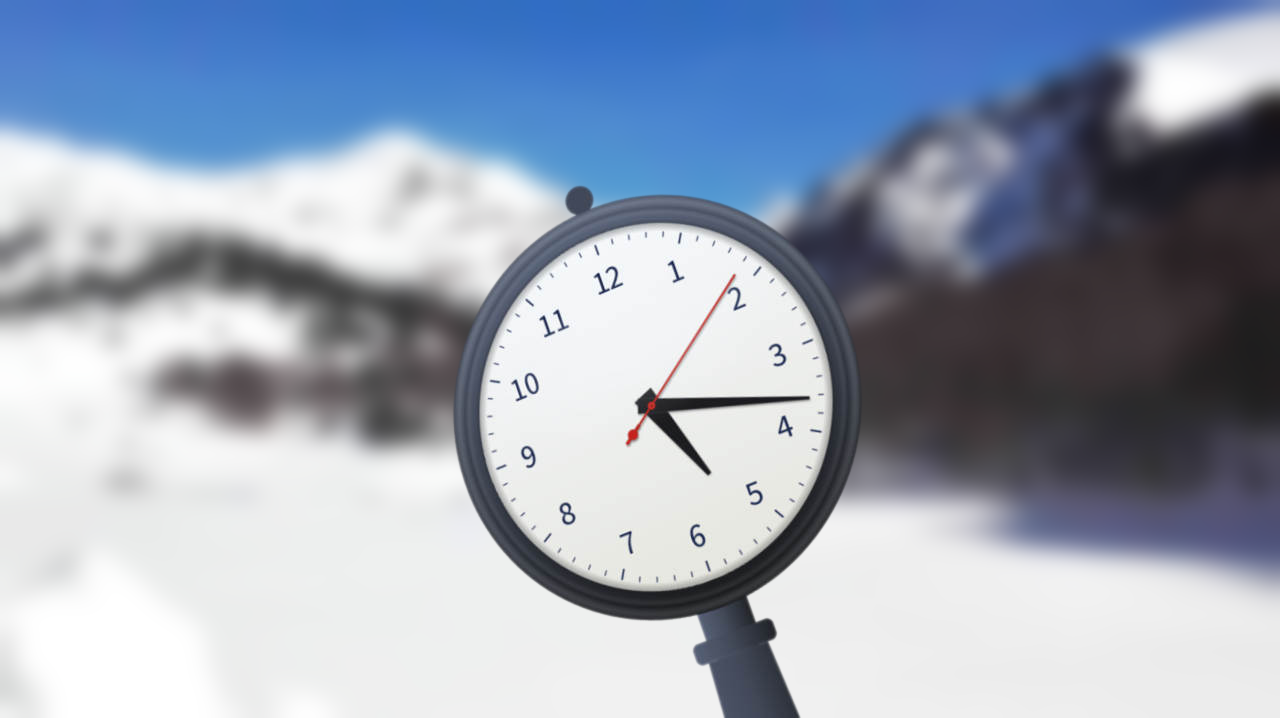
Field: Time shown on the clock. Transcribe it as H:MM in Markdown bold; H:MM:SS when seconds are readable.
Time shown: **5:18:09**
